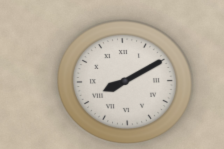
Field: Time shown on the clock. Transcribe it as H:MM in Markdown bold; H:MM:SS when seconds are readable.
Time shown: **8:10**
